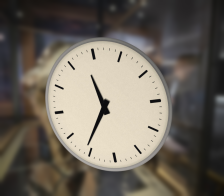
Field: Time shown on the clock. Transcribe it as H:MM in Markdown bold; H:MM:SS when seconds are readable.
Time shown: **11:36**
